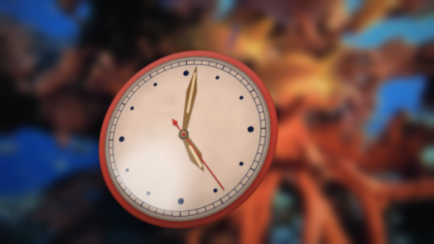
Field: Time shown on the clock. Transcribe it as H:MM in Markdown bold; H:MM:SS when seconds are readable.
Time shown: **5:01:24**
